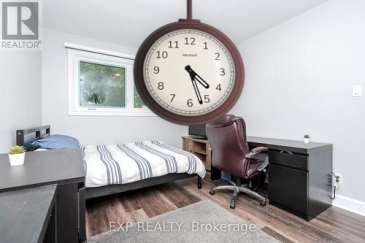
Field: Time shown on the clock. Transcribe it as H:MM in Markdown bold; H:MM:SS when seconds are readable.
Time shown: **4:27**
